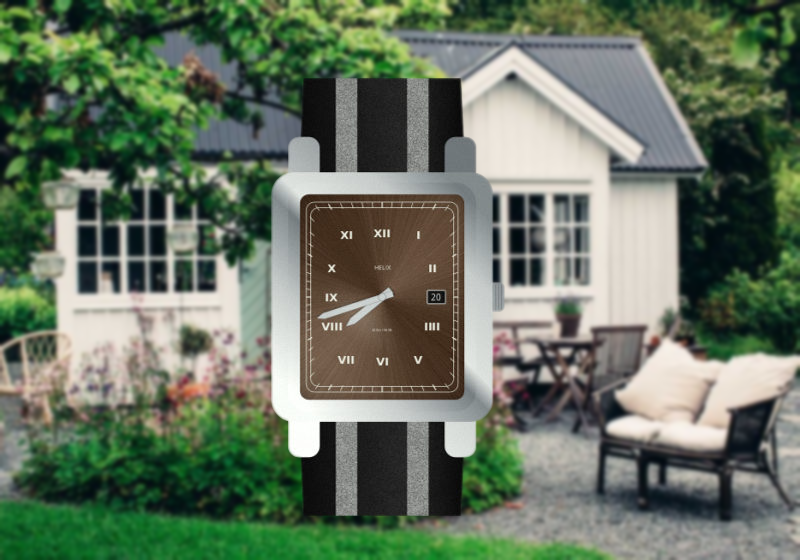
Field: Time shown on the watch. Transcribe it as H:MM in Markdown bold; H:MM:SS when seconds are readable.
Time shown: **7:42**
